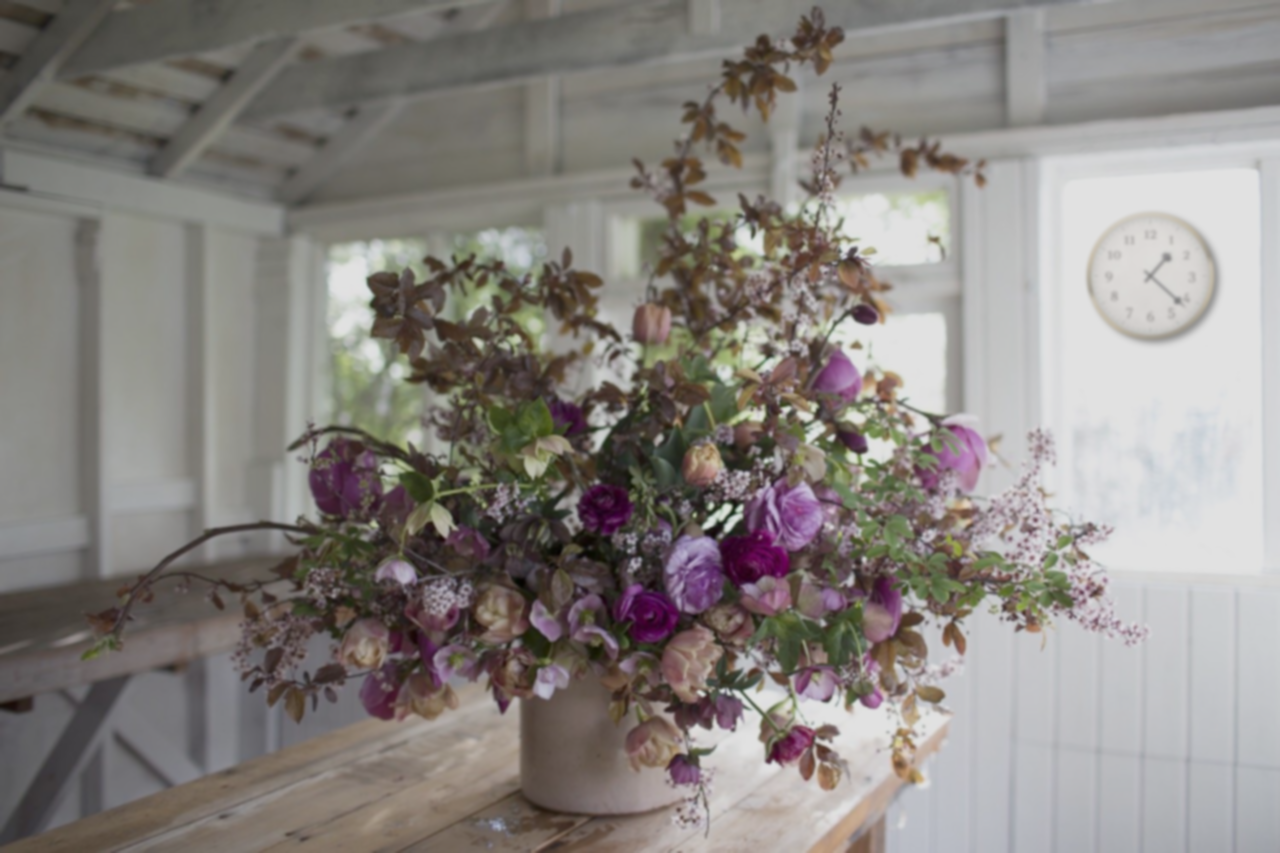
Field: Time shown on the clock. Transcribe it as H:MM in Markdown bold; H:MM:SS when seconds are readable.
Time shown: **1:22**
